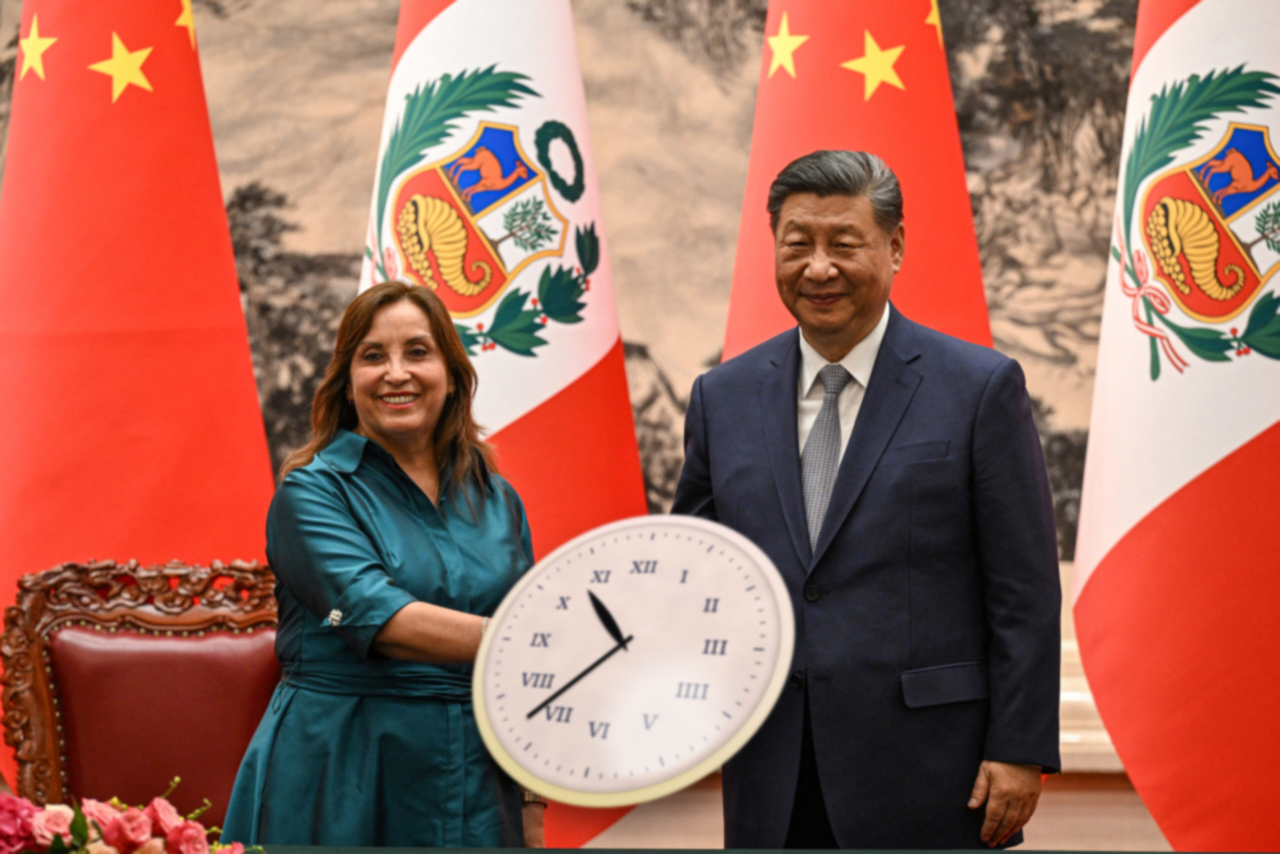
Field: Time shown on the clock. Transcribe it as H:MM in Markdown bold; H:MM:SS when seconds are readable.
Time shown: **10:37**
